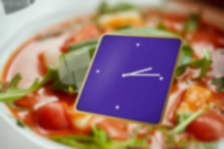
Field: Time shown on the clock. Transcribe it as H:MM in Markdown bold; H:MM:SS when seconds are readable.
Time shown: **2:14**
